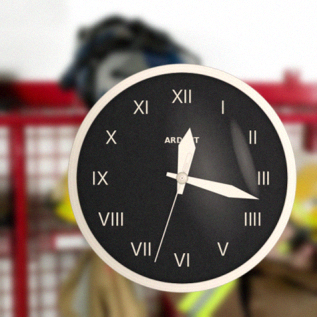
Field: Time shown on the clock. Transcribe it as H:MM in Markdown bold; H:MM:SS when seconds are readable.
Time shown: **12:17:33**
